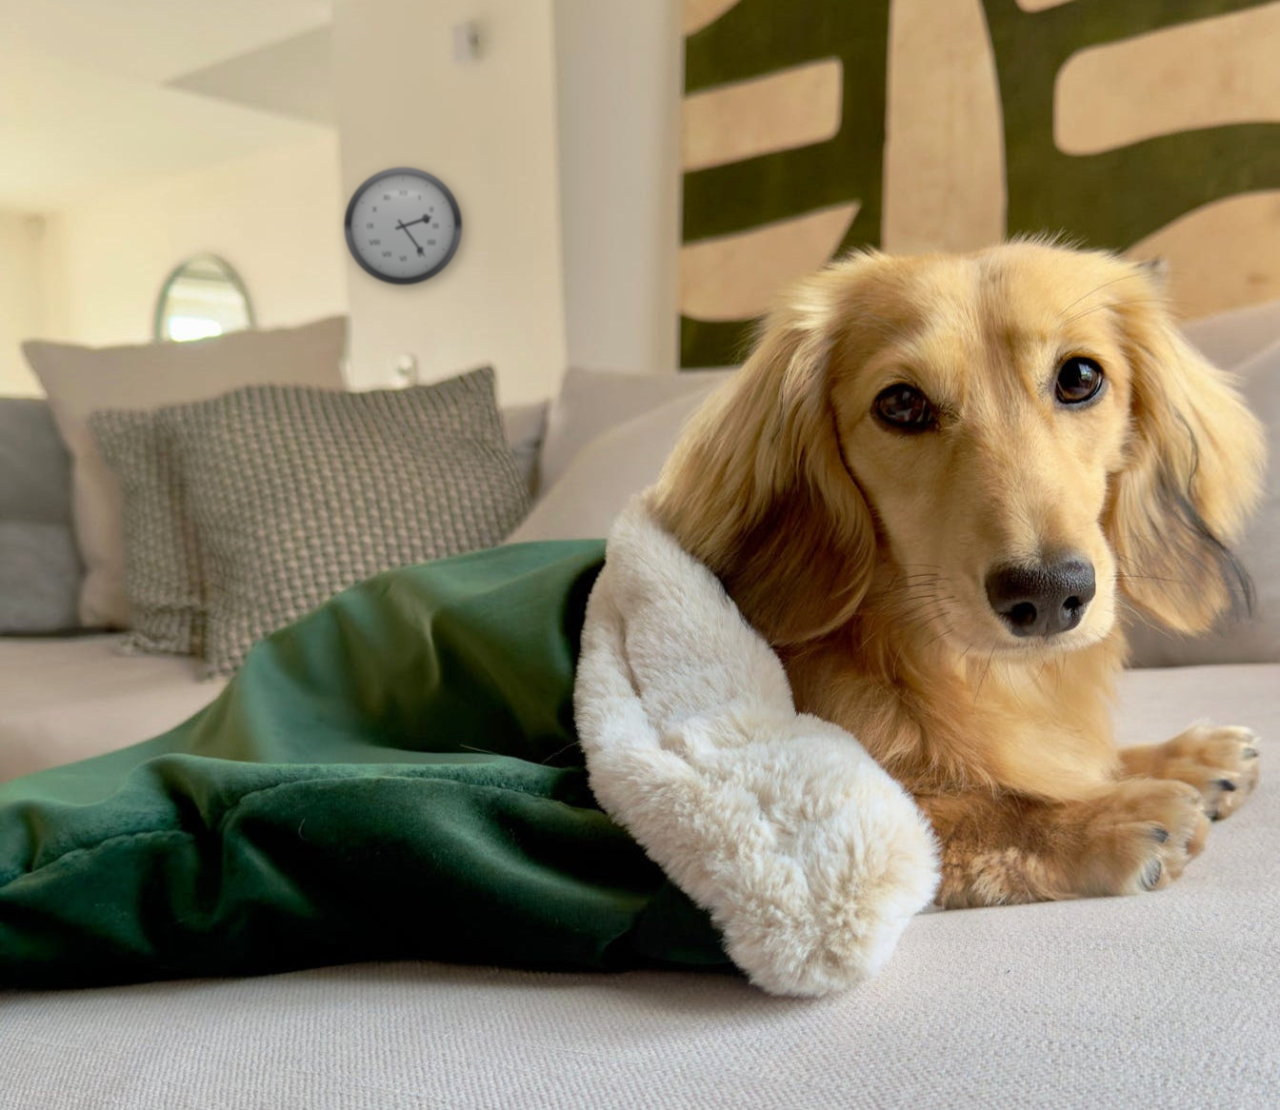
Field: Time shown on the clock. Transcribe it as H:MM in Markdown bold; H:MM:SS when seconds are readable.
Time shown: **2:24**
